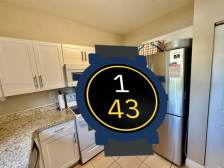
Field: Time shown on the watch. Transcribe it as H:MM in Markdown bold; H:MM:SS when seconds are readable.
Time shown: **1:43**
